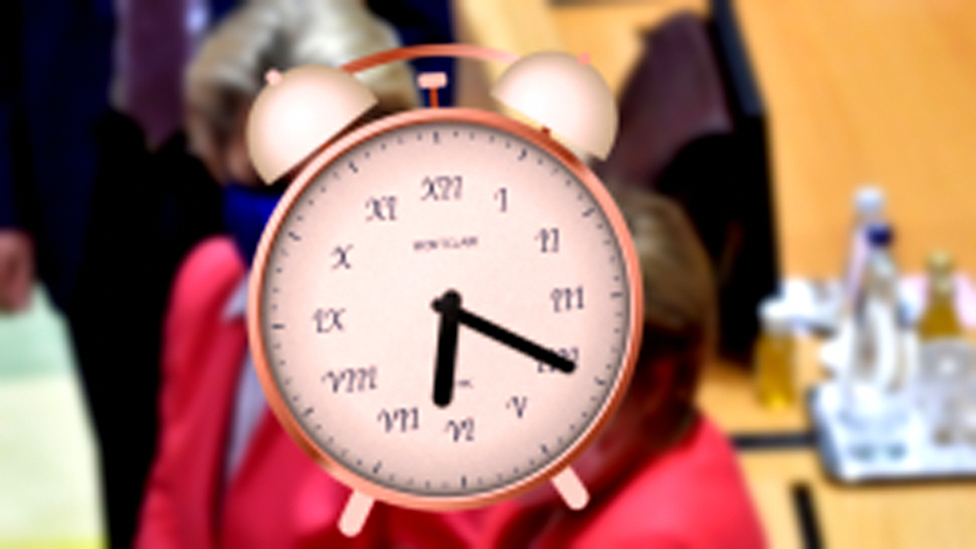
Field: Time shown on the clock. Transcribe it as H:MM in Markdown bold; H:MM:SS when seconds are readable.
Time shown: **6:20**
